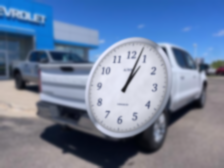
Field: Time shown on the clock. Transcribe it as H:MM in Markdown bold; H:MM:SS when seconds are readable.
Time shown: **1:03**
